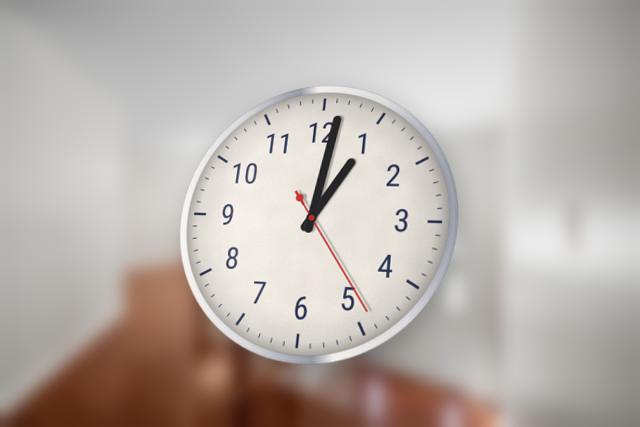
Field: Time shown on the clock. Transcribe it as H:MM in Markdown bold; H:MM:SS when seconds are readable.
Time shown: **1:01:24**
